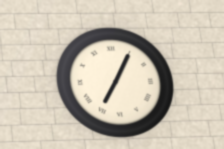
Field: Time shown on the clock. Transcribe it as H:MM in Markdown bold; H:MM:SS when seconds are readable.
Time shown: **7:05**
